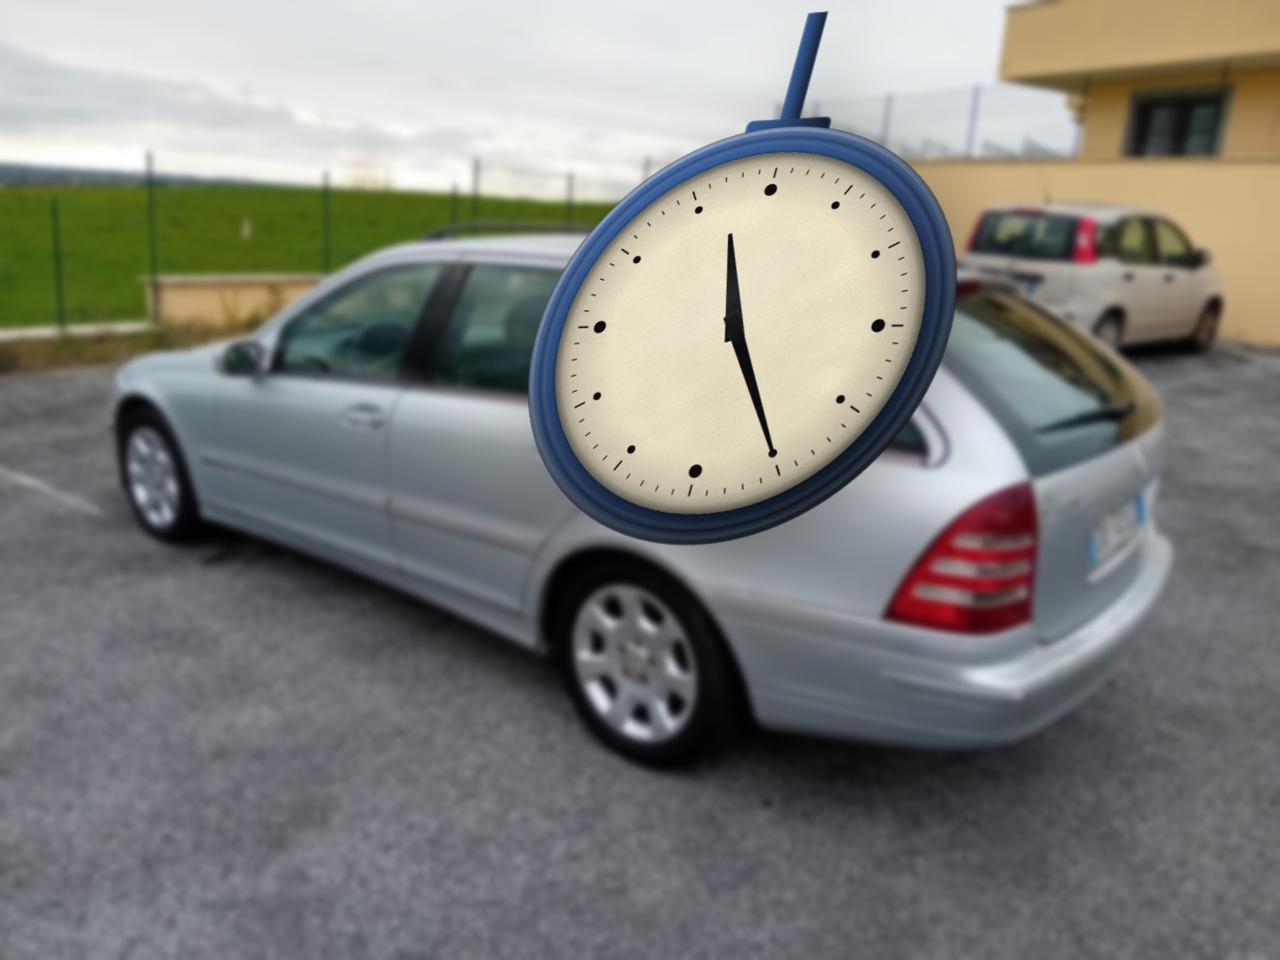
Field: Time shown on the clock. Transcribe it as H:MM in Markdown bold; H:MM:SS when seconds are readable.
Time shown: **11:25**
